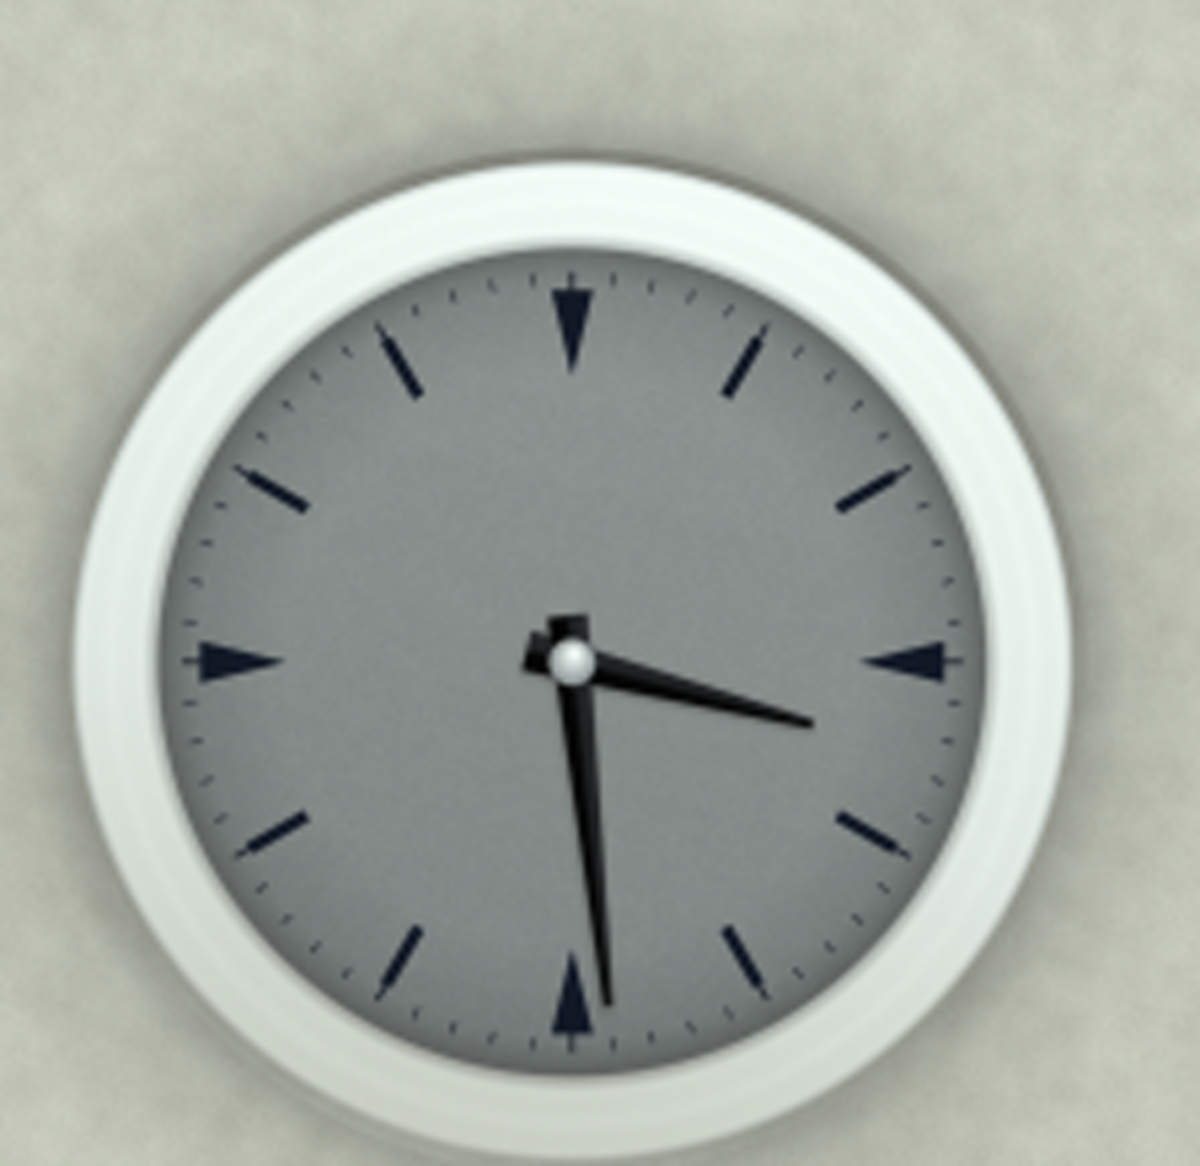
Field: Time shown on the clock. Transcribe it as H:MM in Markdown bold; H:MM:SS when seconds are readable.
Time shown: **3:29**
